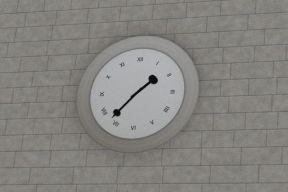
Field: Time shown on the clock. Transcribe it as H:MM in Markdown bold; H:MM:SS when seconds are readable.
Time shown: **1:37**
